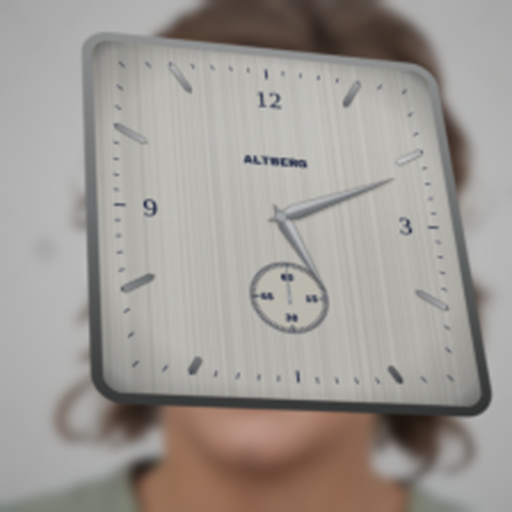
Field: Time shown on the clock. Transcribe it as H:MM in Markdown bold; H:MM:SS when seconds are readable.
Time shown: **5:11**
